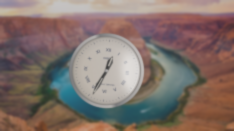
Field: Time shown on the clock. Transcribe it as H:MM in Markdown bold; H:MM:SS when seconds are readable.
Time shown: **12:34**
